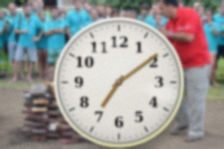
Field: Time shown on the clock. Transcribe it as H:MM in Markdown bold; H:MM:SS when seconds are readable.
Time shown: **7:09**
